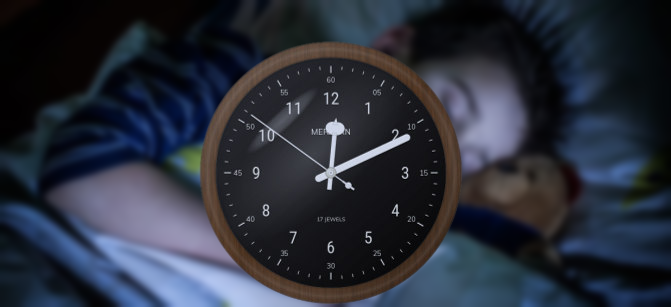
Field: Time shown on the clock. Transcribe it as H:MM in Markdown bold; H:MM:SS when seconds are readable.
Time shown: **12:10:51**
